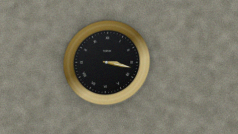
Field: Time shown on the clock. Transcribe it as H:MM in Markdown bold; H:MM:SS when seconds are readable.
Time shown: **3:17**
